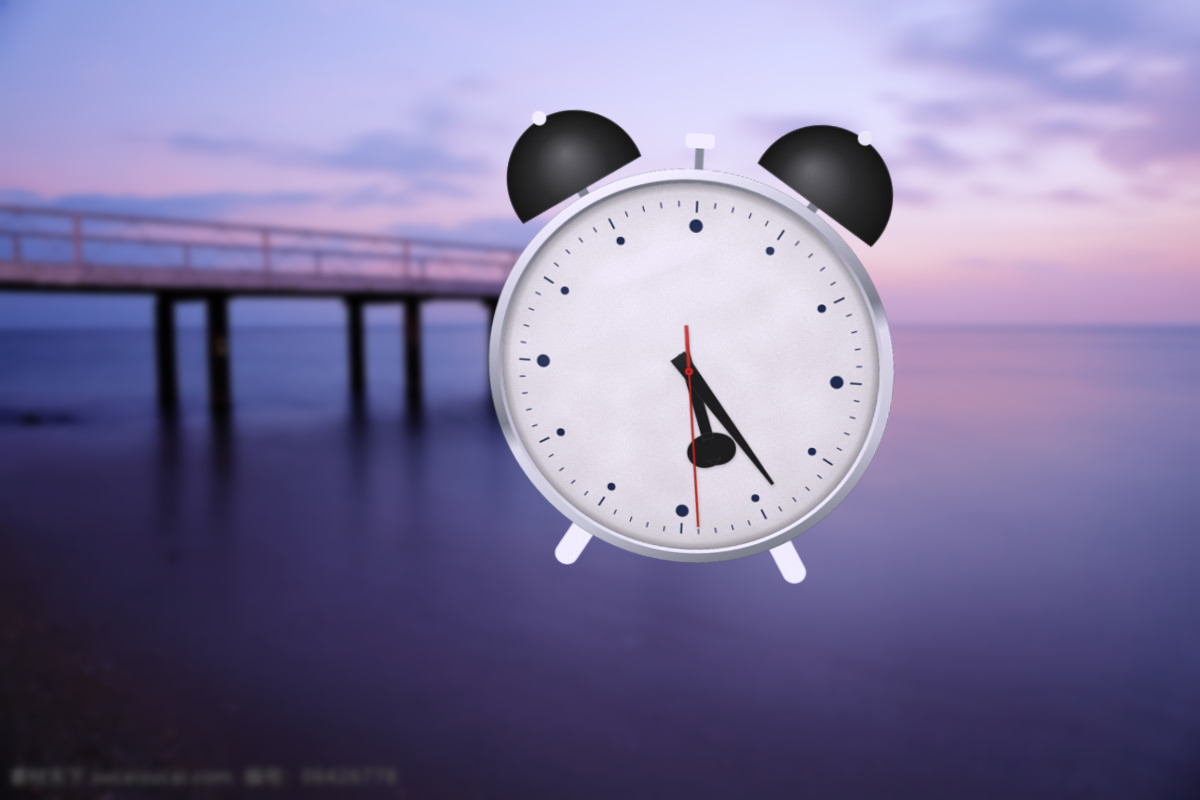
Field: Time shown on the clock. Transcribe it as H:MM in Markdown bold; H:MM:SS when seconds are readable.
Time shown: **5:23:29**
